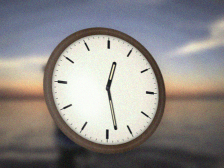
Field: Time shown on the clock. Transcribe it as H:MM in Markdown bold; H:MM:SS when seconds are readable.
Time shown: **12:28**
